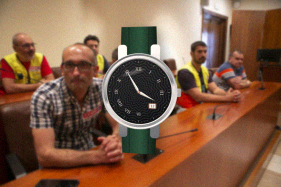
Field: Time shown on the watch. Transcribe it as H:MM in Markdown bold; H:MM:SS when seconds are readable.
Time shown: **3:55**
